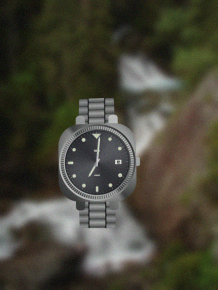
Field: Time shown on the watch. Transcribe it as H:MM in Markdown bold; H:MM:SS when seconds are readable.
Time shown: **7:01**
